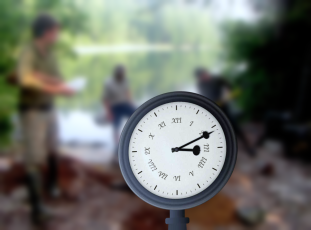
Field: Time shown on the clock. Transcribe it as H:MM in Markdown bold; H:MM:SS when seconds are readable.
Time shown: **3:11**
